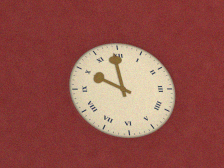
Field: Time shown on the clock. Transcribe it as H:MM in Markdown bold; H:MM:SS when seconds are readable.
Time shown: **9:59**
